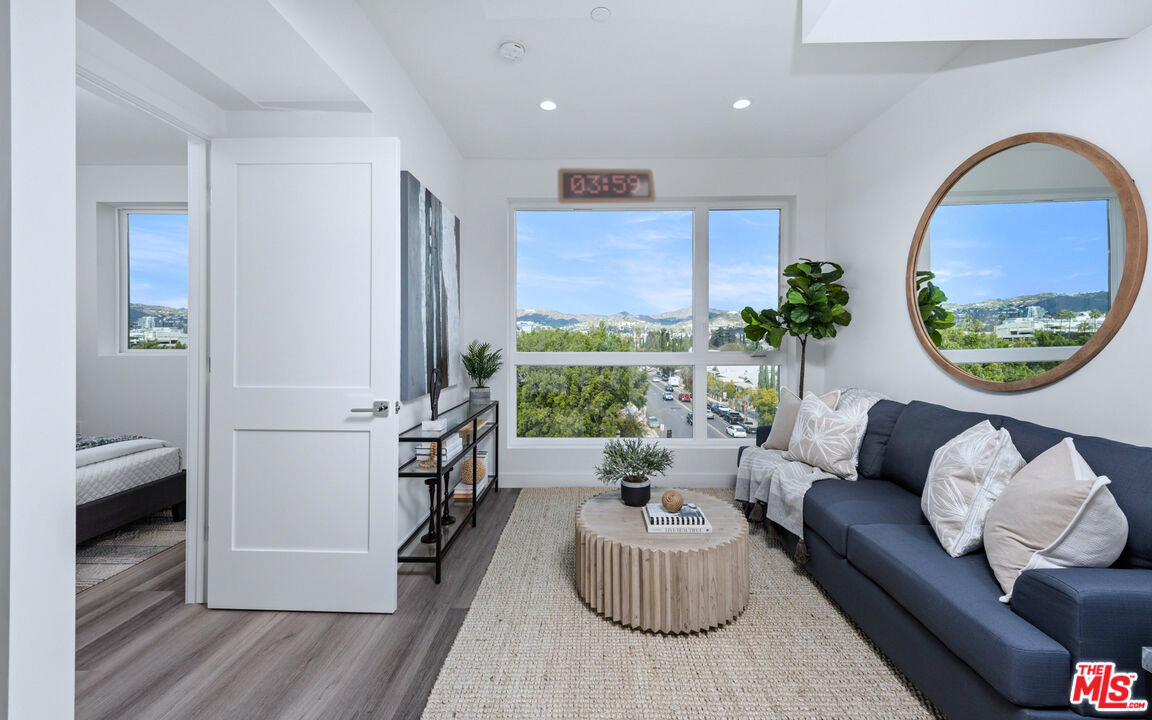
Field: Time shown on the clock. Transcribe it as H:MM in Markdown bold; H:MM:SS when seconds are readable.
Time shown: **3:59**
